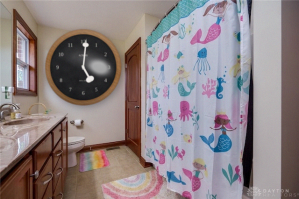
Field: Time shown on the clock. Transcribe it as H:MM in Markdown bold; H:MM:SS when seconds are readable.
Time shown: **5:01**
